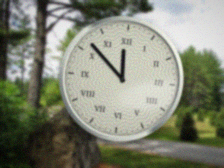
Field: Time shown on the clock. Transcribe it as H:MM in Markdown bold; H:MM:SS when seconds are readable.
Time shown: **11:52**
